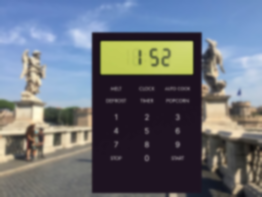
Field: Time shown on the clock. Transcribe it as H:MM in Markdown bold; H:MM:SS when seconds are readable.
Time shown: **1:52**
